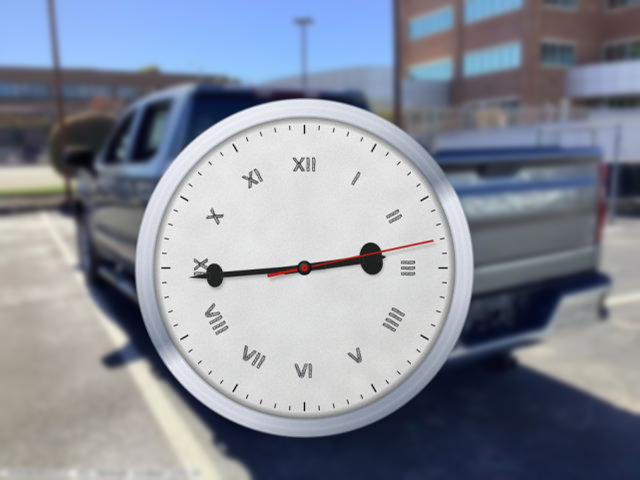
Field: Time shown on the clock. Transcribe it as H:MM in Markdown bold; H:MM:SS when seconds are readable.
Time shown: **2:44:13**
